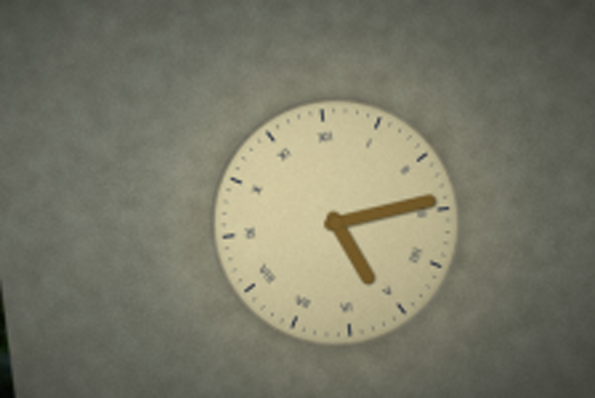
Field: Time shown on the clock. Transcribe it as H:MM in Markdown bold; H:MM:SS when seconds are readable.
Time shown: **5:14**
